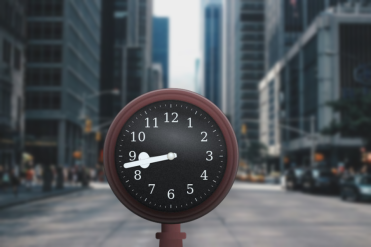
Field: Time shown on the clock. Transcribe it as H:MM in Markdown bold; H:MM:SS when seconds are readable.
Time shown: **8:43**
